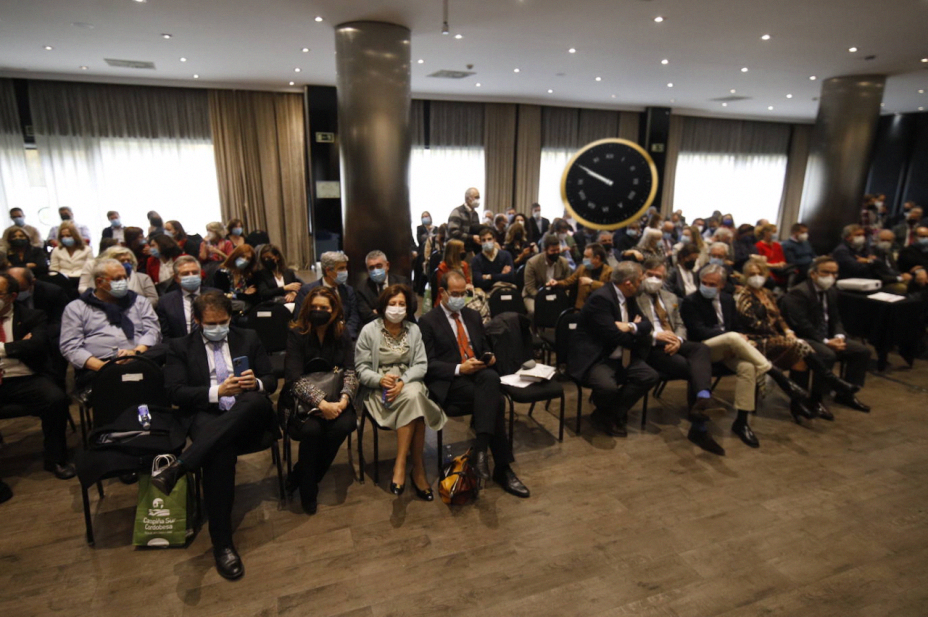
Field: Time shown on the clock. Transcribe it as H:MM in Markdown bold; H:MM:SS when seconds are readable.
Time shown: **9:50**
